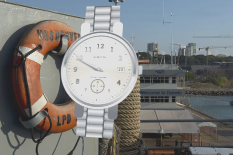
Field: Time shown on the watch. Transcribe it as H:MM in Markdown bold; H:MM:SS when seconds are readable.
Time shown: **9:49**
